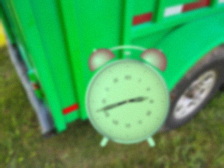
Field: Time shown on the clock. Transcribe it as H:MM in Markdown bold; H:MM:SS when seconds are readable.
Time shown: **2:42**
